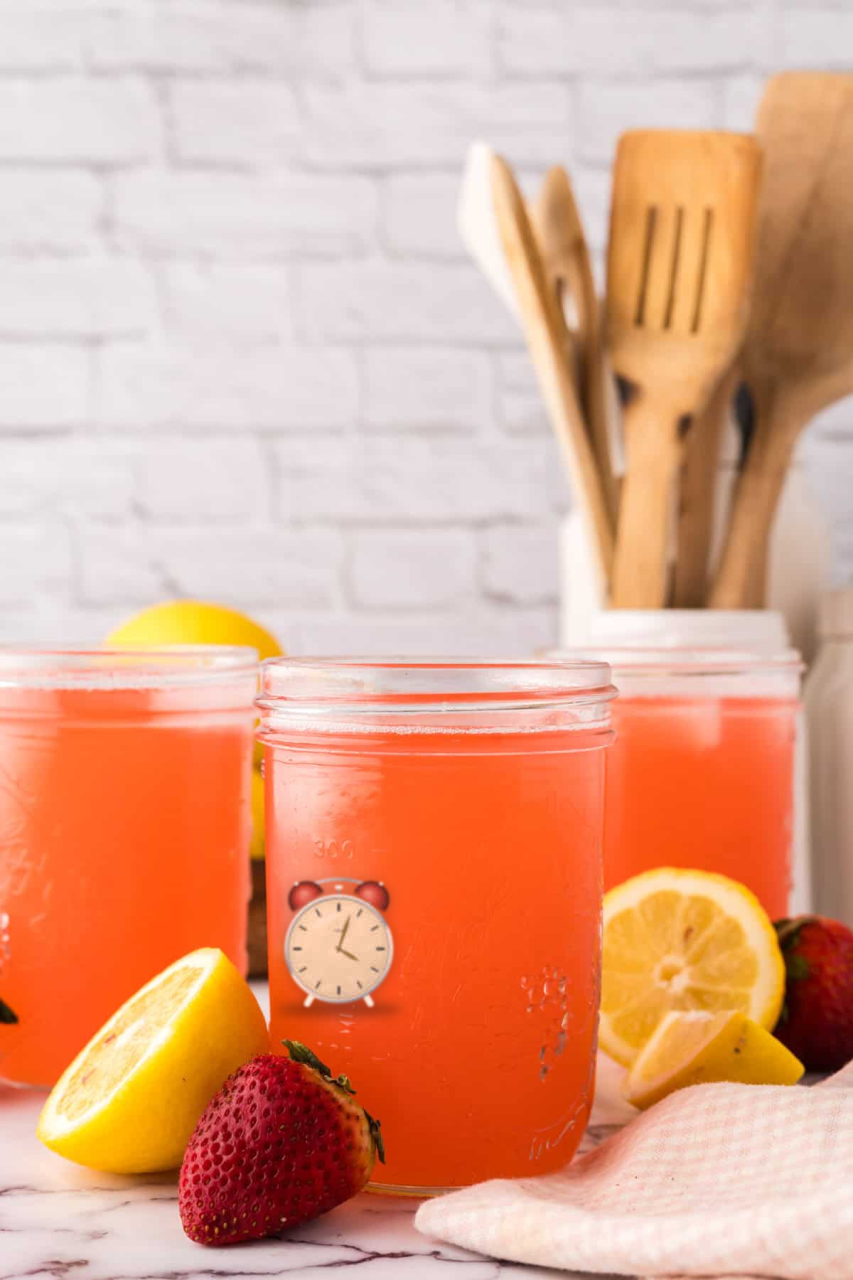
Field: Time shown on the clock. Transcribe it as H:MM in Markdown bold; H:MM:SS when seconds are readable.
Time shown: **4:03**
